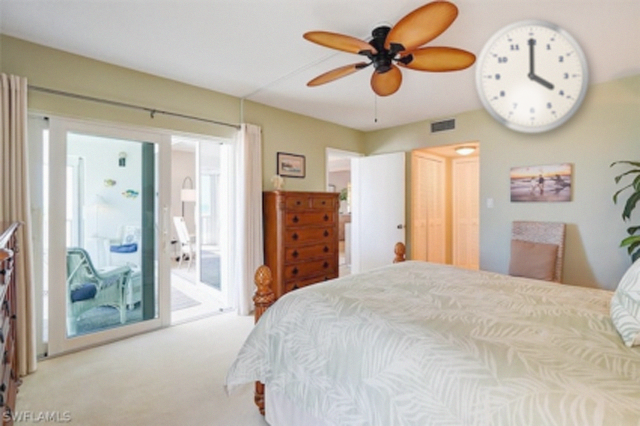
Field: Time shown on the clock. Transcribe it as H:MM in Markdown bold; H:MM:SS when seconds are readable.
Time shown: **4:00**
